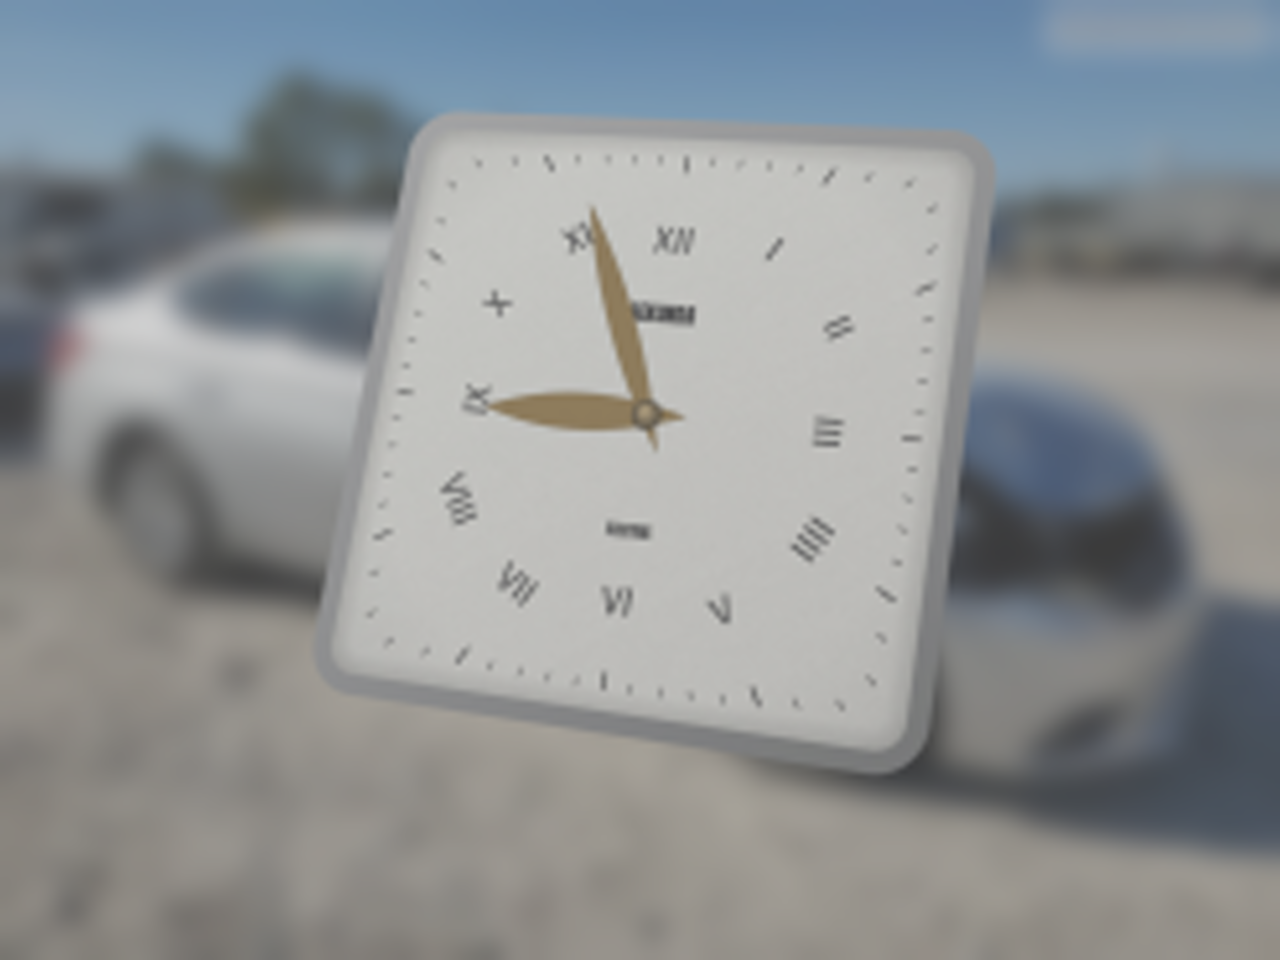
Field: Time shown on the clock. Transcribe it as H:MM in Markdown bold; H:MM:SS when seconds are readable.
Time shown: **8:56**
